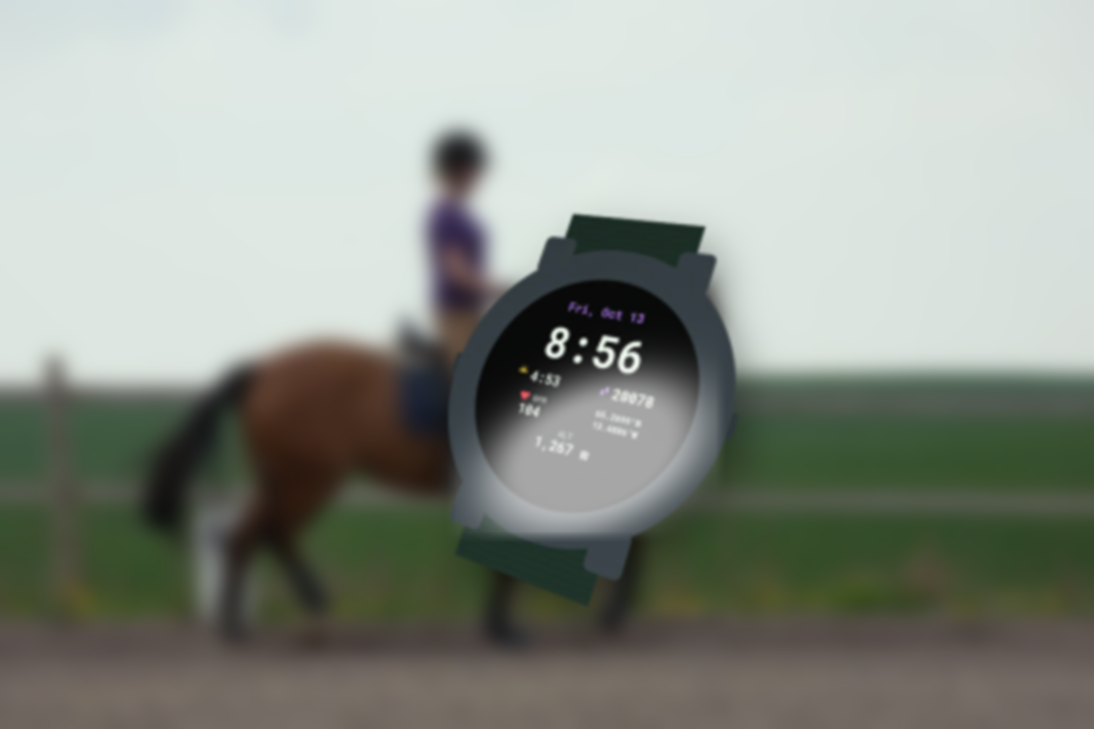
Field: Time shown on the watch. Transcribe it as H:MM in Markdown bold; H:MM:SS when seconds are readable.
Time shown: **8:56**
